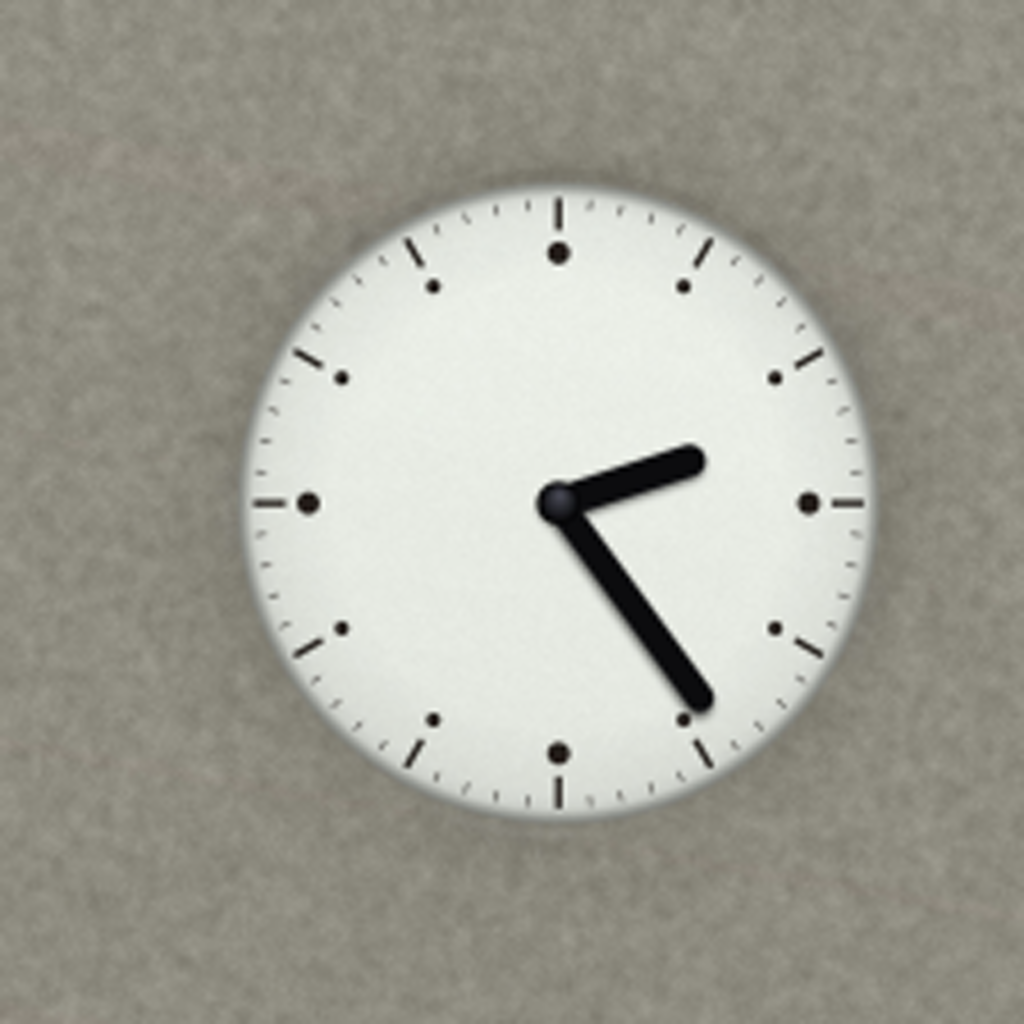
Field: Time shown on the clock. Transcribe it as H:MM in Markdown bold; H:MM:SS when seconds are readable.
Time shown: **2:24**
